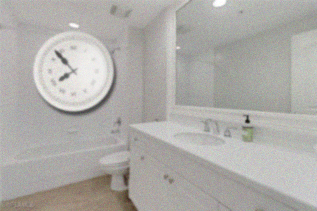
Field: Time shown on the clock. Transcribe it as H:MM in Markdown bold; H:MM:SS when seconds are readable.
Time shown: **7:53**
